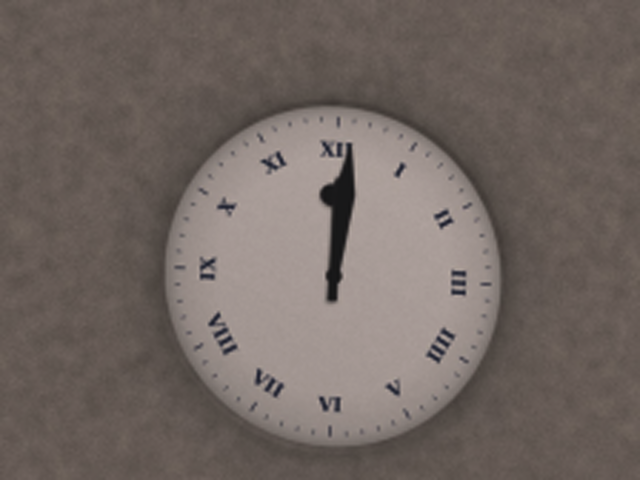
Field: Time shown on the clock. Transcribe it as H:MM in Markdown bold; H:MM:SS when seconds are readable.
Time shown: **12:01**
